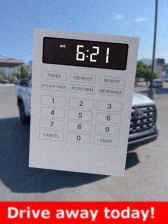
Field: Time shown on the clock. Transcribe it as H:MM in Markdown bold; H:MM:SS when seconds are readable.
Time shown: **6:21**
